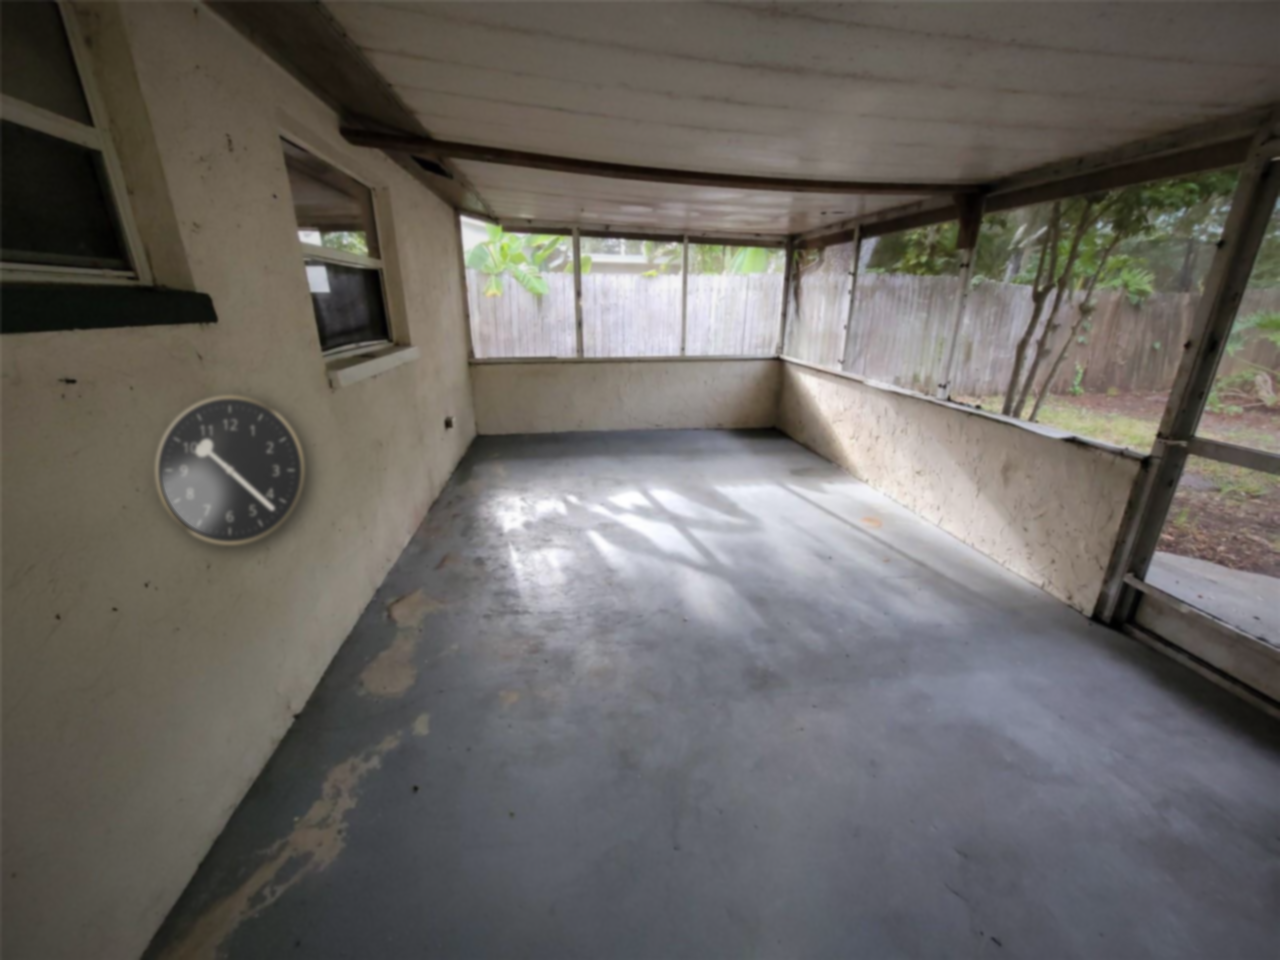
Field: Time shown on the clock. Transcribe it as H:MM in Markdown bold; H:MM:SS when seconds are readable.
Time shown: **10:22**
